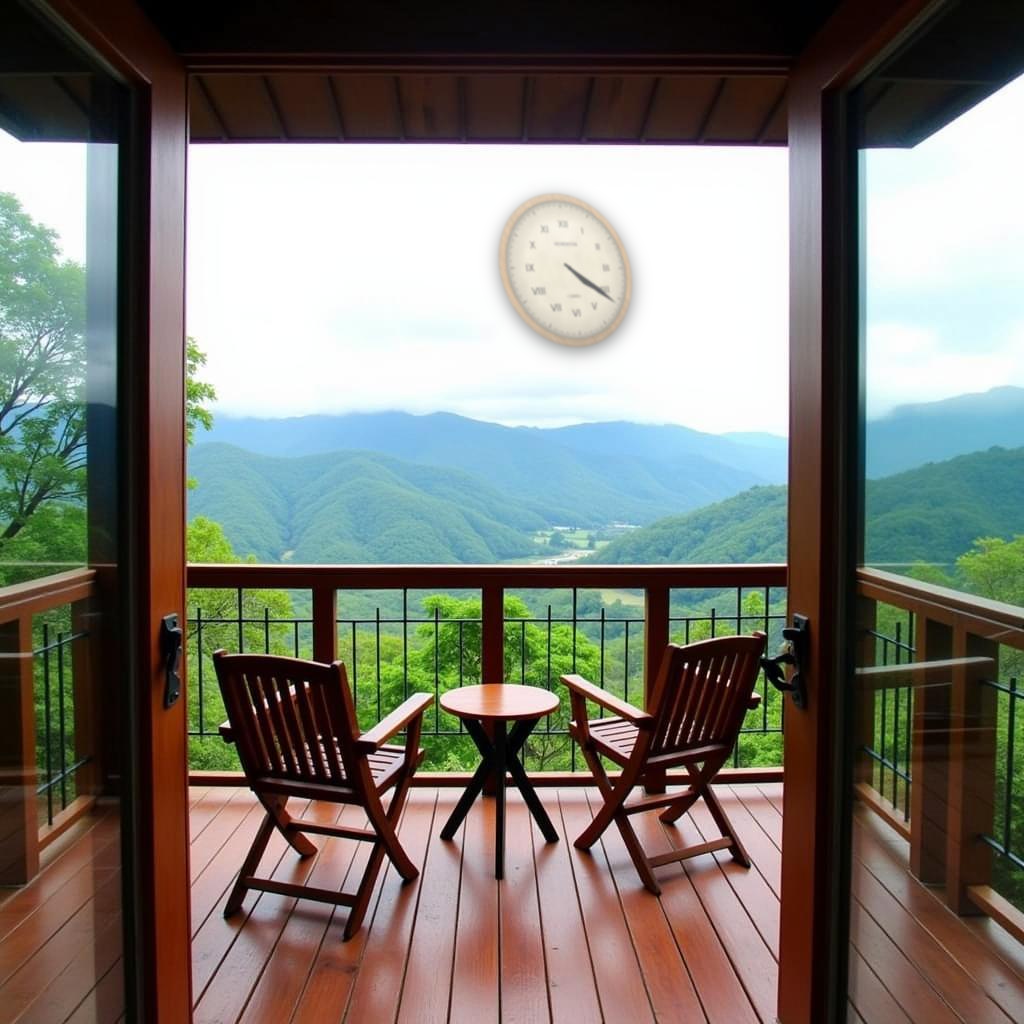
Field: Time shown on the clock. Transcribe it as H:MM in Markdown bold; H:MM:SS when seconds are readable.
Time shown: **4:21**
